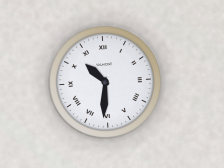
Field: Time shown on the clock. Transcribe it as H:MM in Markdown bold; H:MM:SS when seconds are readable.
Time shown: **10:31**
